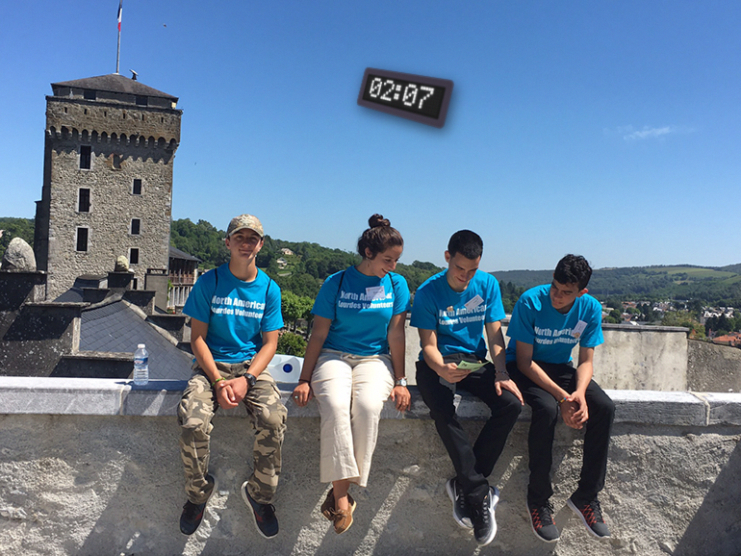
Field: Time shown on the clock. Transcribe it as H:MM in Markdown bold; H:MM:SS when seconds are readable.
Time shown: **2:07**
